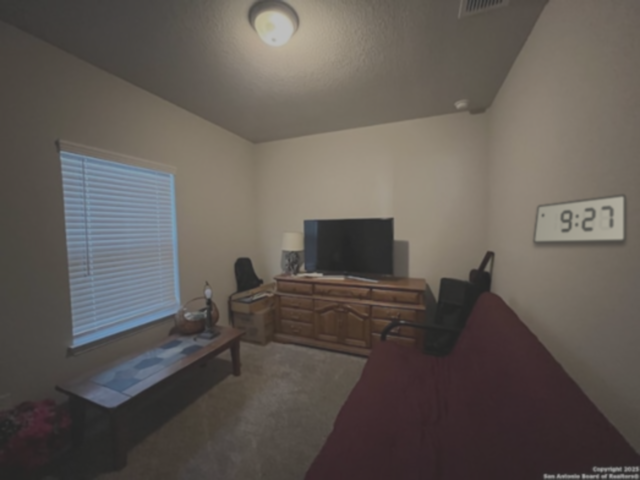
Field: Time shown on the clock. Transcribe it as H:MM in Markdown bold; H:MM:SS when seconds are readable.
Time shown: **9:27**
